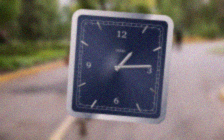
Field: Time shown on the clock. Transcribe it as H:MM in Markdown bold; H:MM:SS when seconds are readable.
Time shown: **1:14**
